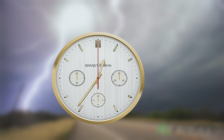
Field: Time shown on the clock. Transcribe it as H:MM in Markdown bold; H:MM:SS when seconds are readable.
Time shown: **12:36**
